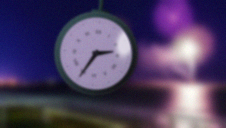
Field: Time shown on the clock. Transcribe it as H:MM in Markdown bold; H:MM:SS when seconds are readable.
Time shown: **2:35**
